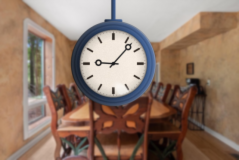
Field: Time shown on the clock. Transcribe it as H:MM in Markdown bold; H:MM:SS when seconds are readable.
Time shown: **9:07**
